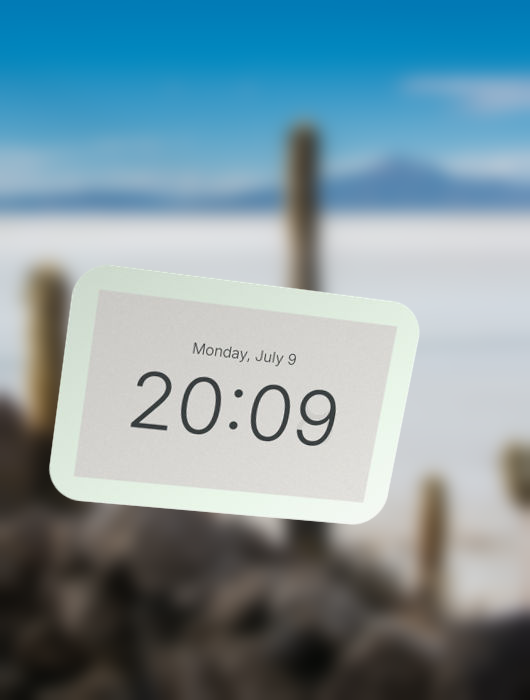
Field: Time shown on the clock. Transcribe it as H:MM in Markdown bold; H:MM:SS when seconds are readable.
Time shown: **20:09**
